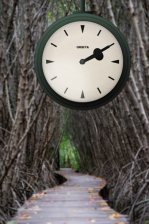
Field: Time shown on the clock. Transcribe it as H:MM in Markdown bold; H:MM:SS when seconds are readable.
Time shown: **2:10**
